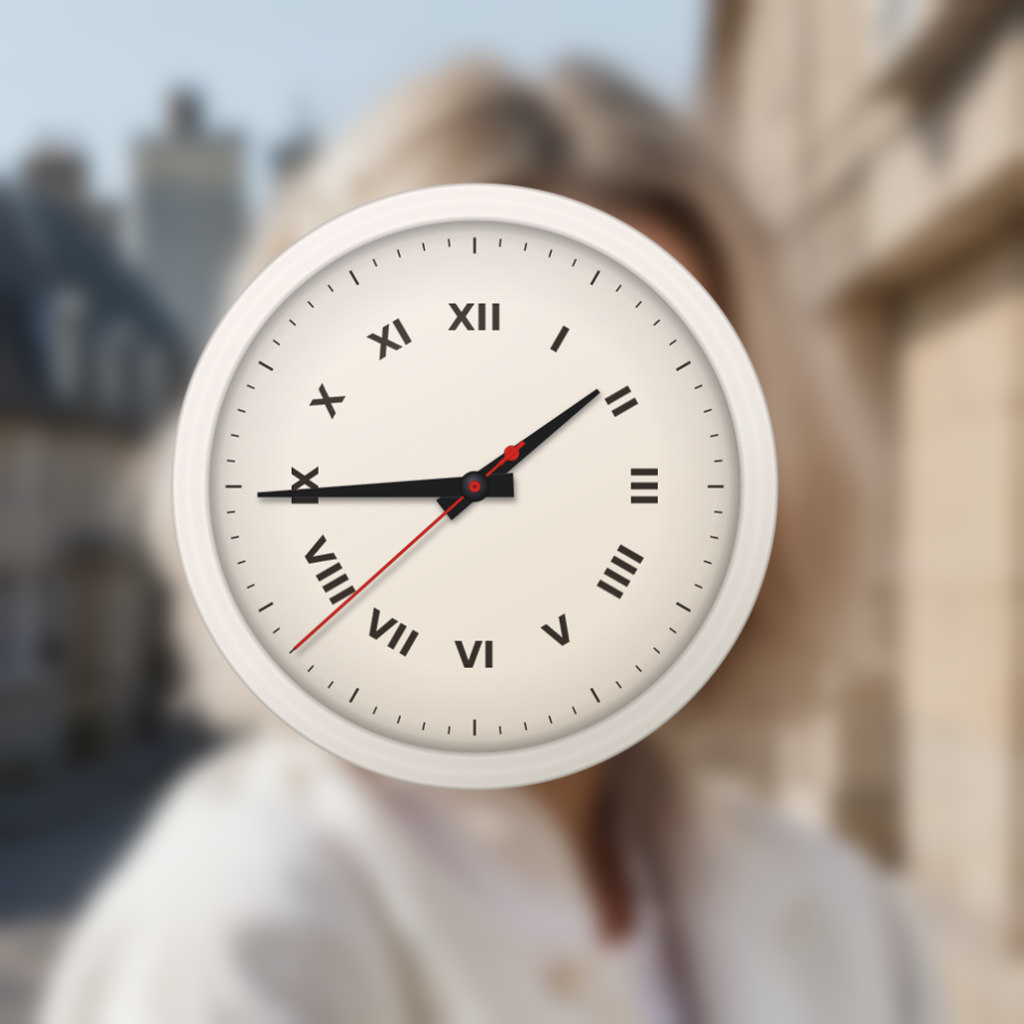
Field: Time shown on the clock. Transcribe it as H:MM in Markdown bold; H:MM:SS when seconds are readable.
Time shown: **1:44:38**
